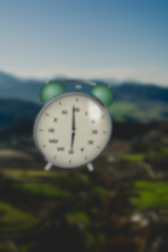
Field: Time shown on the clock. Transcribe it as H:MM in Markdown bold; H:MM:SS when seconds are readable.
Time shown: **5:59**
